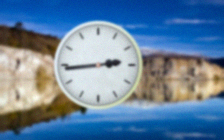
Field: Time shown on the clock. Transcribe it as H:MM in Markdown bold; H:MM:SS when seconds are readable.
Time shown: **2:44**
